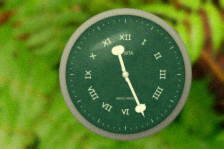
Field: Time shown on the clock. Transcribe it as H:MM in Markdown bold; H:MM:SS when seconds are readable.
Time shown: **11:26**
